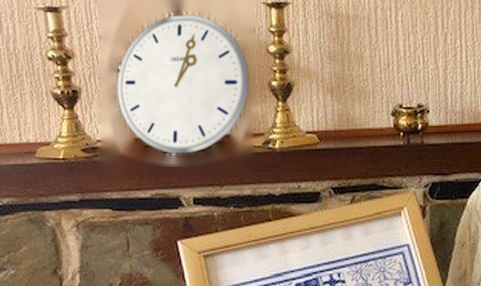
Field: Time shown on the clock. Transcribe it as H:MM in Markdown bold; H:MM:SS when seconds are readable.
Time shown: **1:03**
